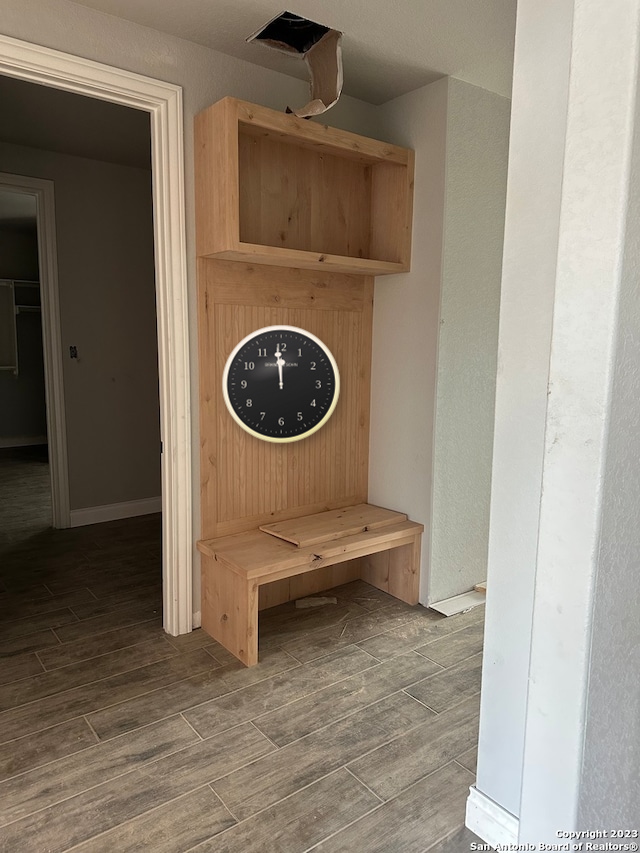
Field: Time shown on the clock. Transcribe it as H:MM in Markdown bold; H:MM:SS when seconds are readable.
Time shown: **11:59**
